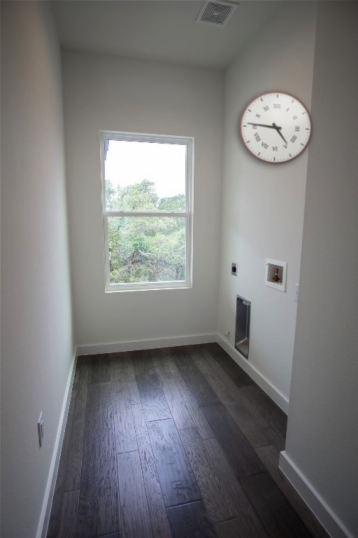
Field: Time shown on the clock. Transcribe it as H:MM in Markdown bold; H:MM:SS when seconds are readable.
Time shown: **4:46**
